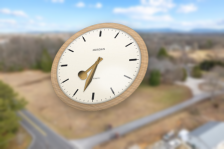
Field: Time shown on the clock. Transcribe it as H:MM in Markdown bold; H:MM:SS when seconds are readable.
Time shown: **7:33**
